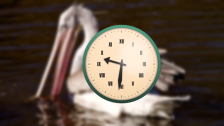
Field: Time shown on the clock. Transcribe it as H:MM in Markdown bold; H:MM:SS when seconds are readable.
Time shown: **9:31**
